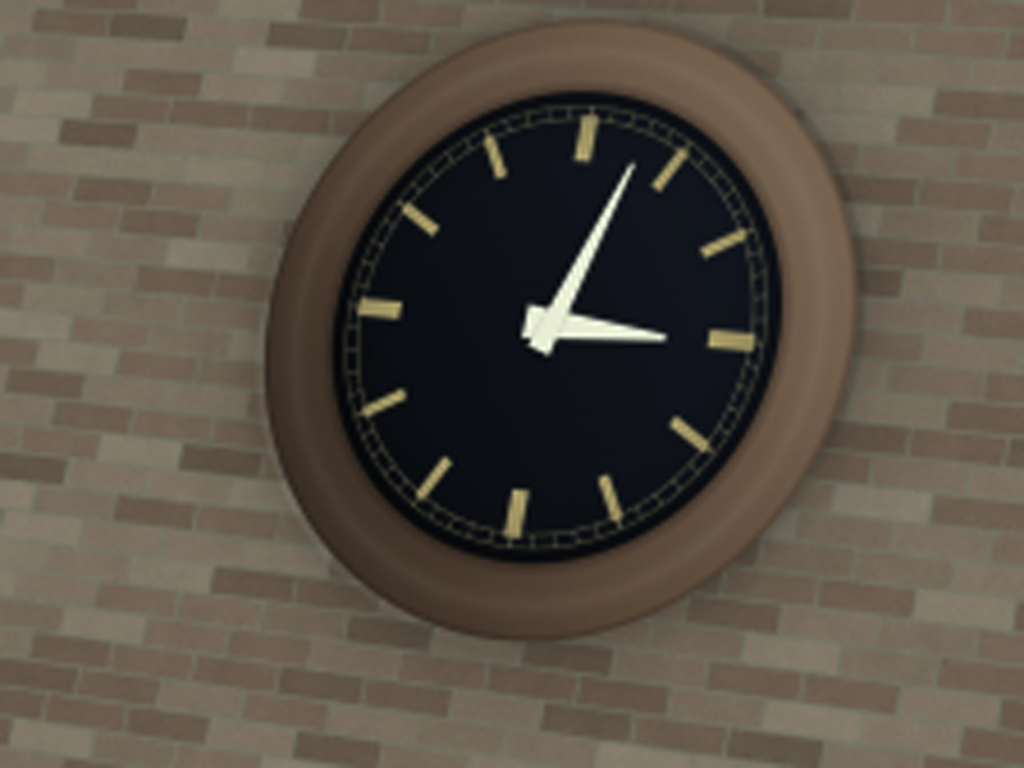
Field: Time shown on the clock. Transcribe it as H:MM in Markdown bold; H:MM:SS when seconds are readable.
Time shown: **3:03**
